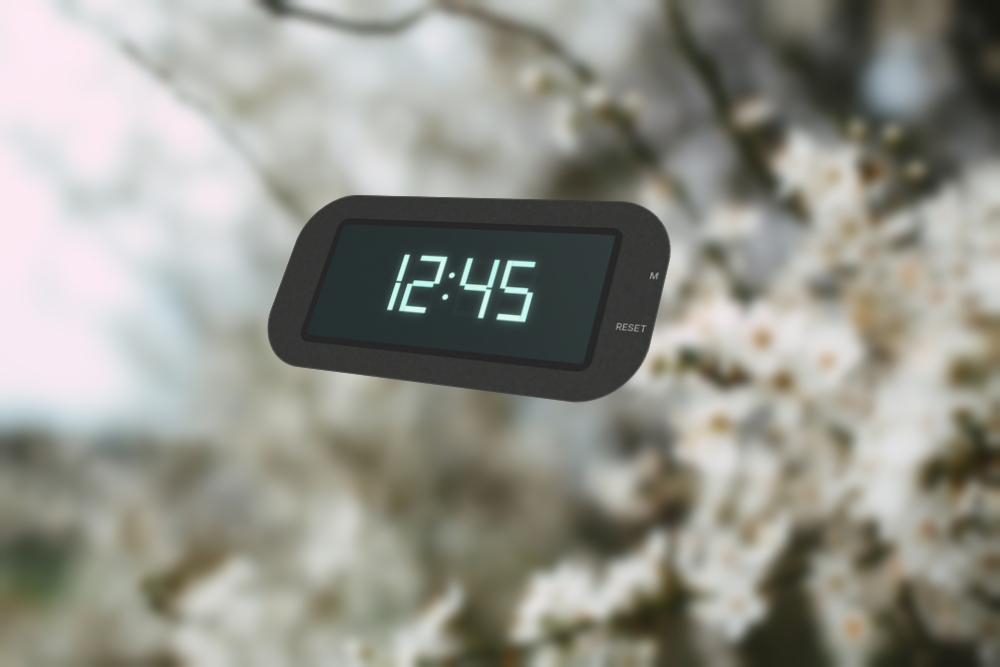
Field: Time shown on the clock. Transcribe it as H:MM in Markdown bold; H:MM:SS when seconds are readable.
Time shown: **12:45**
